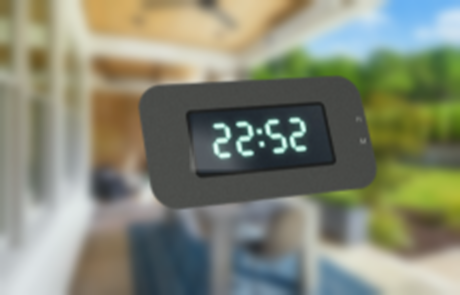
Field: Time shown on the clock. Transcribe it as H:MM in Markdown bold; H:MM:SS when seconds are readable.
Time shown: **22:52**
